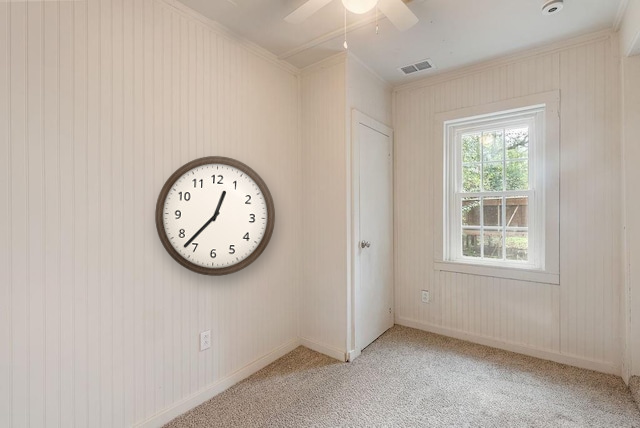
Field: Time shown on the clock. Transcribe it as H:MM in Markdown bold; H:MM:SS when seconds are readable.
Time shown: **12:37**
